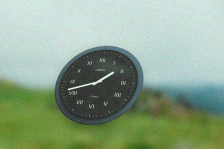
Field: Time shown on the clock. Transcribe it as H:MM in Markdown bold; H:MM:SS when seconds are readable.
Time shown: **1:42**
